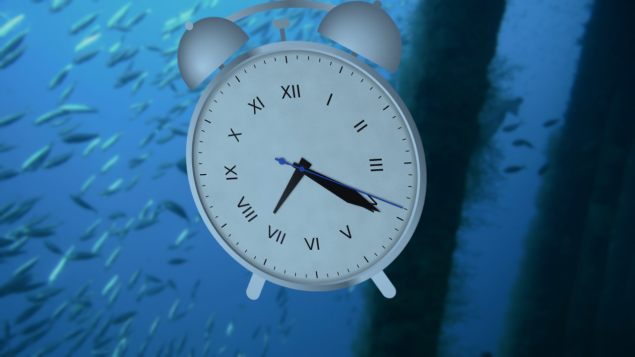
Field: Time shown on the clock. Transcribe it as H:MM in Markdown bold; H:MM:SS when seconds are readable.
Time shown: **7:20:19**
